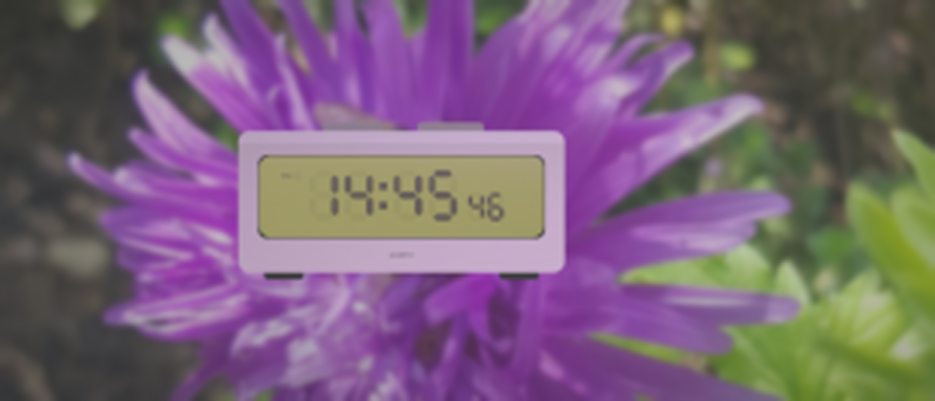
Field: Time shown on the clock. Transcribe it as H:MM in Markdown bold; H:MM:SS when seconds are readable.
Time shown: **14:45:46**
